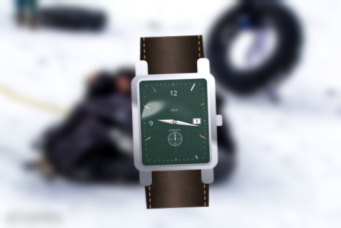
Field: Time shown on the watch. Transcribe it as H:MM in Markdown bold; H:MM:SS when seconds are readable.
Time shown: **9:17**
